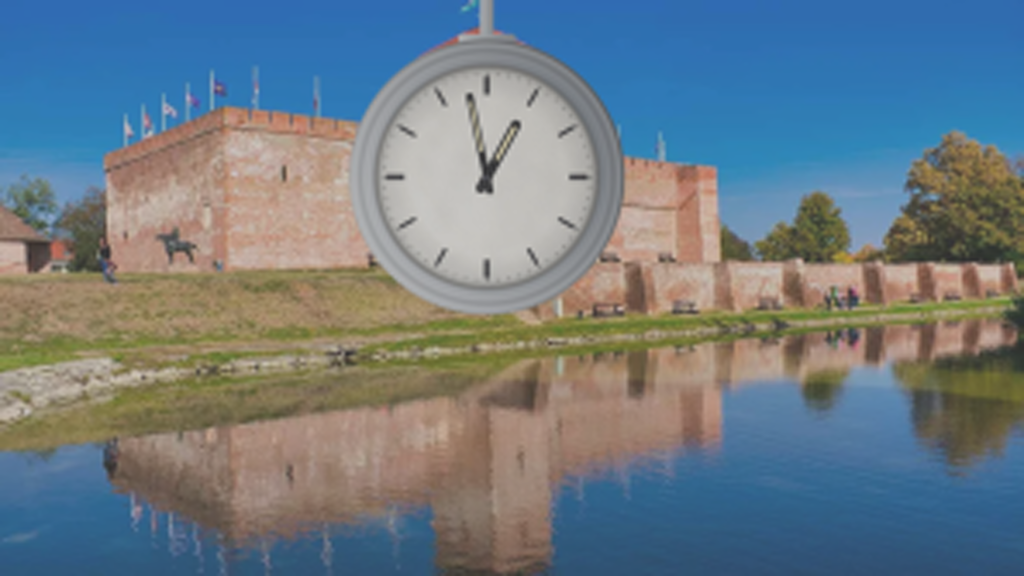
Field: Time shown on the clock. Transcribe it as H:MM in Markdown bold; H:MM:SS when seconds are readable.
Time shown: **12:58**
